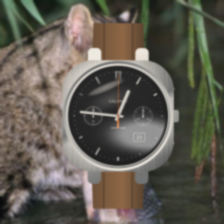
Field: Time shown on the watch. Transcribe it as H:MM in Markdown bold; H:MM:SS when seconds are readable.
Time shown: **12:46**
